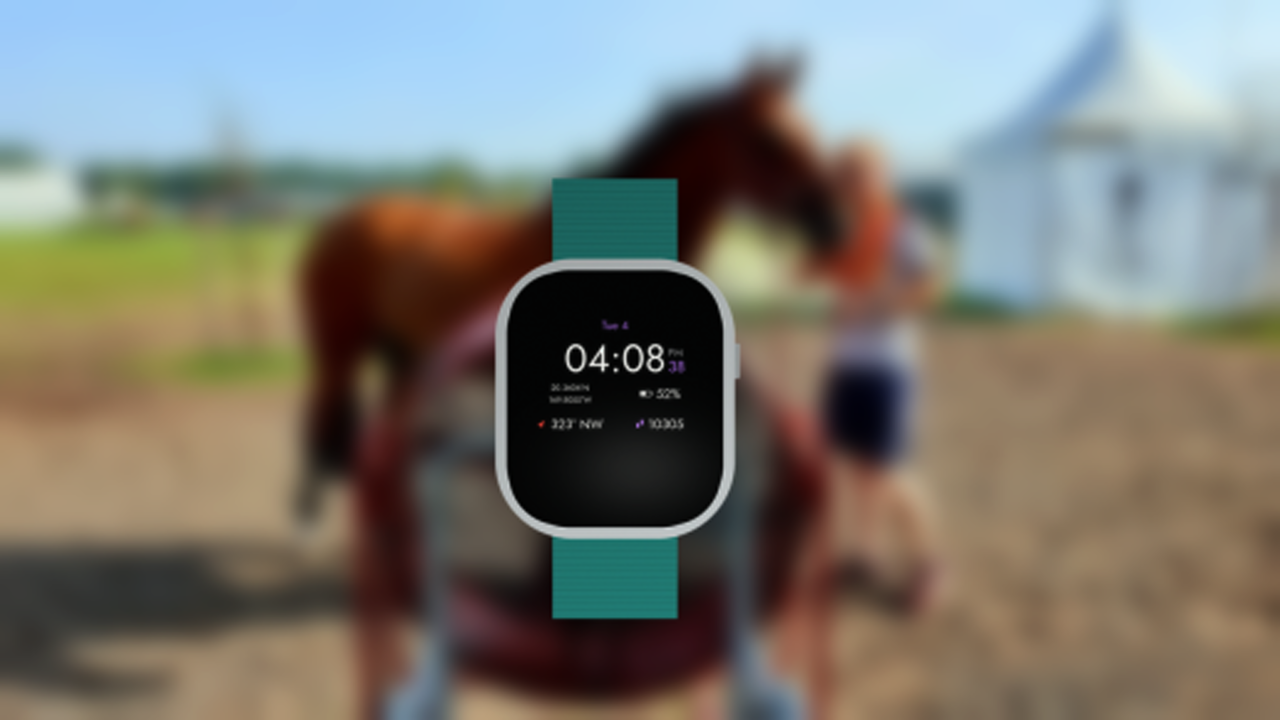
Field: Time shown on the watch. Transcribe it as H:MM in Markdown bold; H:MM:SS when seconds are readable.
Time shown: **4:08**
